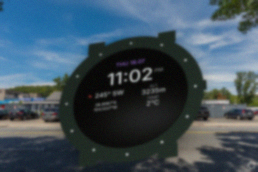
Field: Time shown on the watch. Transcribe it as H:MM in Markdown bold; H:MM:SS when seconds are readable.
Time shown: **11:02**
